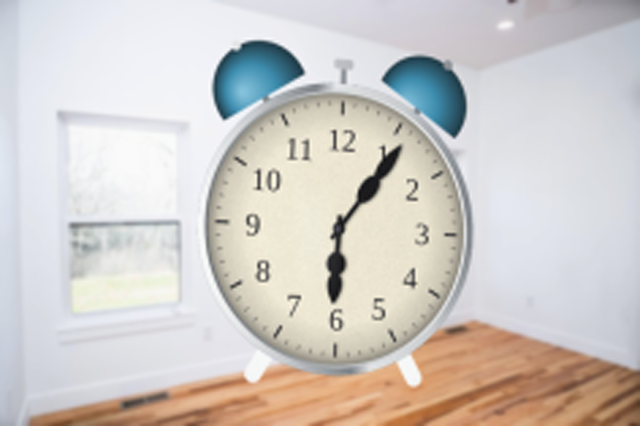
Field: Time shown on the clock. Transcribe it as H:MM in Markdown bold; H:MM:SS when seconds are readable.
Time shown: **6:06**
